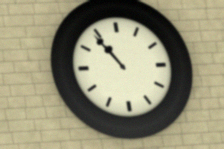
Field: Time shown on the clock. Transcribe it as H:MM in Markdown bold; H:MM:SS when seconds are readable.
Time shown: **10:54**
